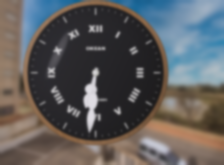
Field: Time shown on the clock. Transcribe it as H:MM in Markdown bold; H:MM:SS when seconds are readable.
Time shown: **6:31**
